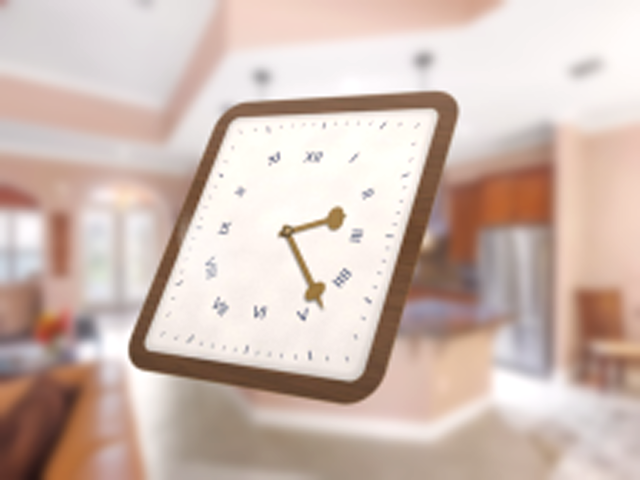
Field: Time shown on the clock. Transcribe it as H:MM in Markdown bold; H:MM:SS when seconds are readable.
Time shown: **2:23**
